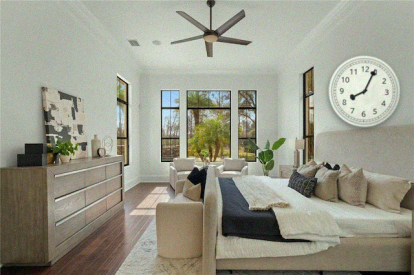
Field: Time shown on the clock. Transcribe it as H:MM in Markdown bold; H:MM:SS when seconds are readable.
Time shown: **8:04**
